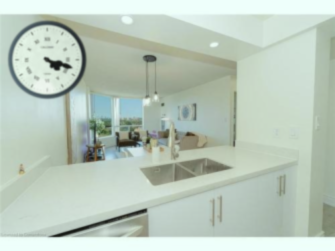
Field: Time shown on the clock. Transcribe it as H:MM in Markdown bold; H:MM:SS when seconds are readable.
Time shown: **4:18**
